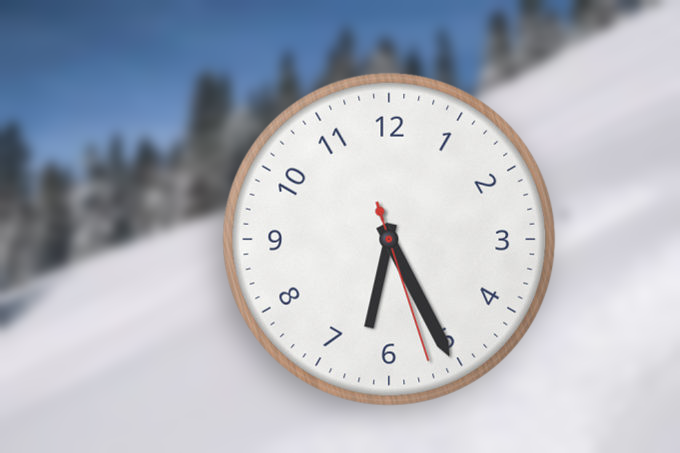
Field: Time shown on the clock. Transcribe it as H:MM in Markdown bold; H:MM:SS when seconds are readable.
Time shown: **6:25:27**
